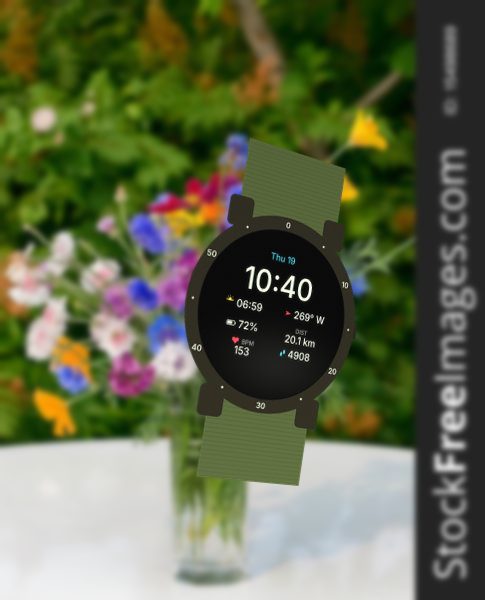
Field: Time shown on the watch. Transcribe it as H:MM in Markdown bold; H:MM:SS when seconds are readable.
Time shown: **10:40**
